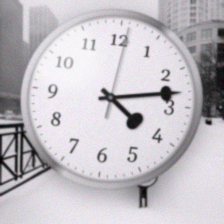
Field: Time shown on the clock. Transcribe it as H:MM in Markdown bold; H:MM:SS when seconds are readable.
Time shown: **4:13:01**
